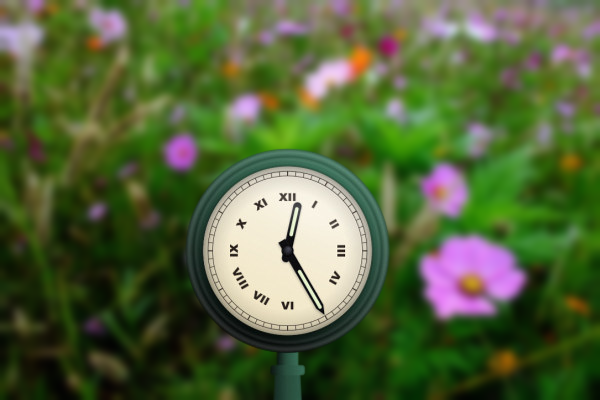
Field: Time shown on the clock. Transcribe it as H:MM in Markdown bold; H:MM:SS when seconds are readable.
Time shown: **12:25**
